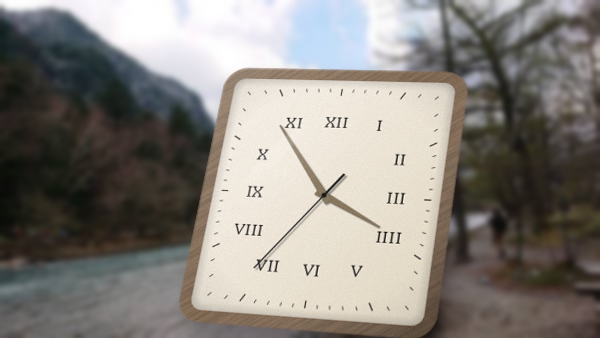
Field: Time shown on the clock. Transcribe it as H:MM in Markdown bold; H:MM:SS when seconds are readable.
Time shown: **3:53:36**
